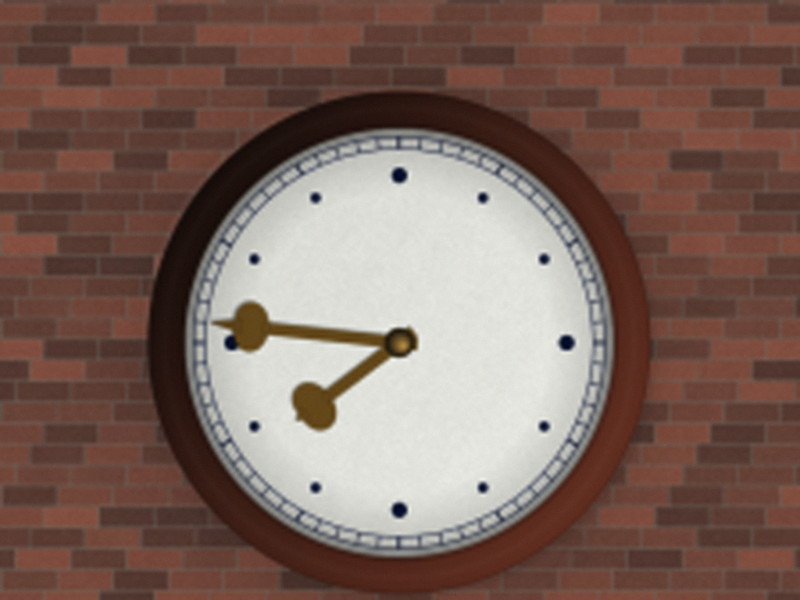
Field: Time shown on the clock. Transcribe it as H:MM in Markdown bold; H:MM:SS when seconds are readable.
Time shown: **7:46**
